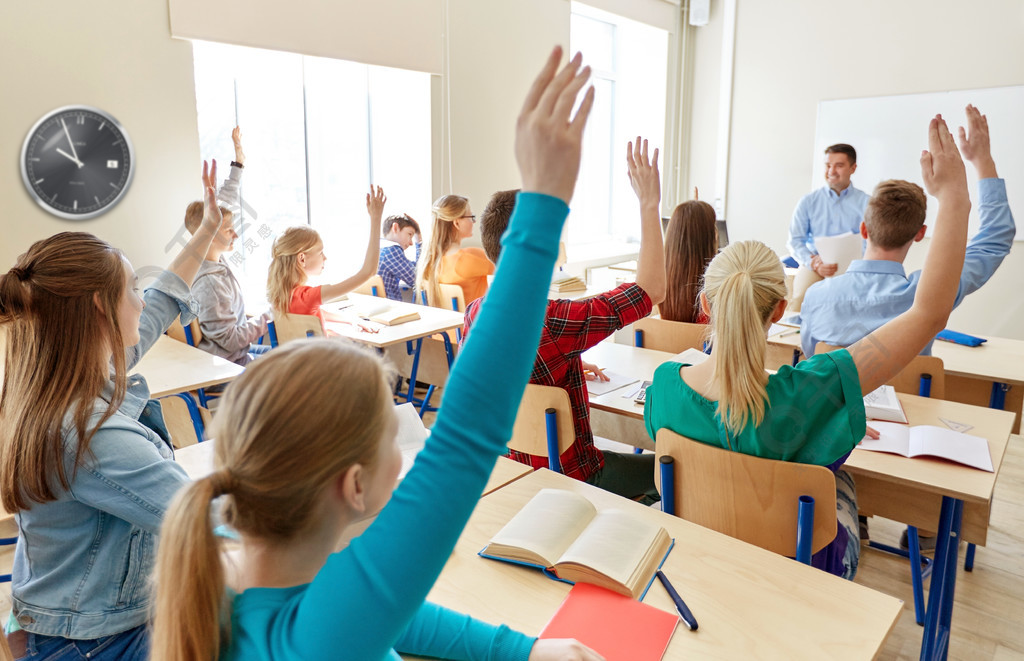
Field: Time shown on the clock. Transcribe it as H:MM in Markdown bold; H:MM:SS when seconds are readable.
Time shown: **9:56**
